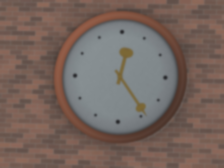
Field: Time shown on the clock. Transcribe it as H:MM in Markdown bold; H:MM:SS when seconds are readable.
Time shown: **12:24**
